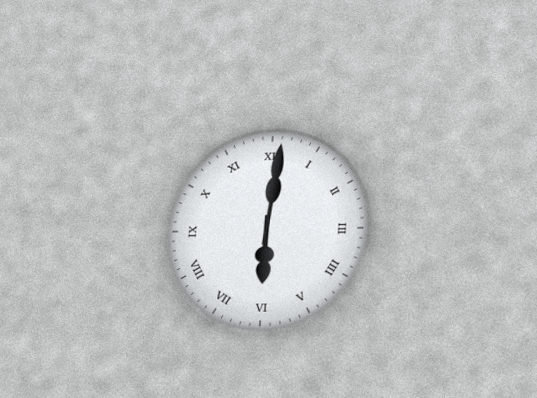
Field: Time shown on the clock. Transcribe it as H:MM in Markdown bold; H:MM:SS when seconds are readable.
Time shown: **6:01**
